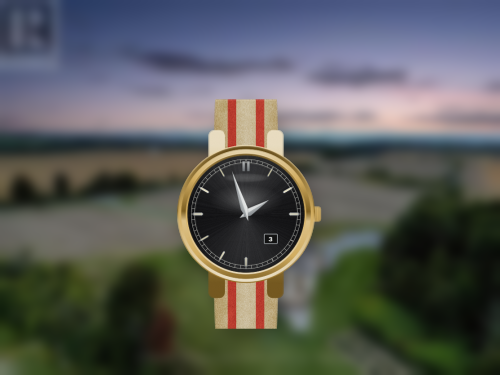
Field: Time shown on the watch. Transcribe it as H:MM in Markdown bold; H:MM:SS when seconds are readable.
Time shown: **1:57**
